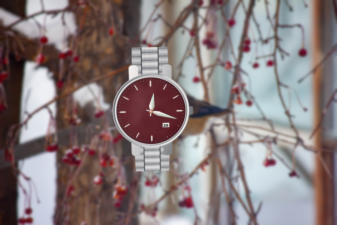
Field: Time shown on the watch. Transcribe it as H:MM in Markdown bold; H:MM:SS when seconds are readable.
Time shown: **12:18**
